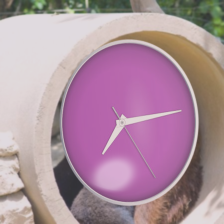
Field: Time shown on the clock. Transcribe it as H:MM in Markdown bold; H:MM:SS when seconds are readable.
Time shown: **7:13:24**
